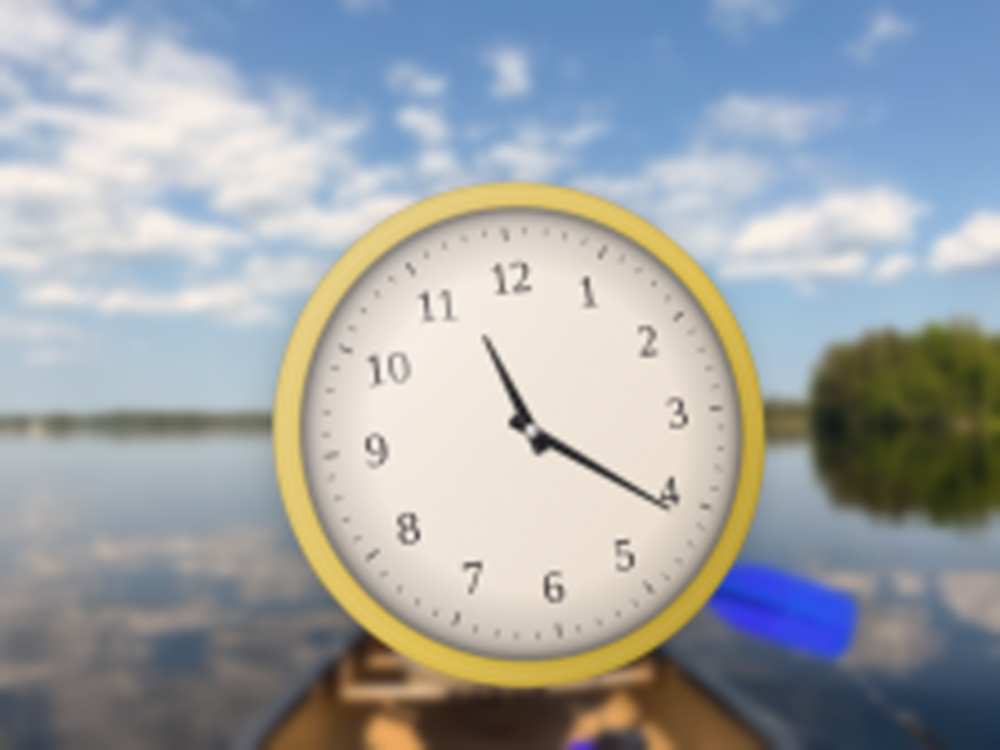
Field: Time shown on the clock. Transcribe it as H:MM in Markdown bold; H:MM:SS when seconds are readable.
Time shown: **11:21**
